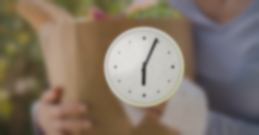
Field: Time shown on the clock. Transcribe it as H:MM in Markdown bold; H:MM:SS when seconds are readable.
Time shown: **6:04**
